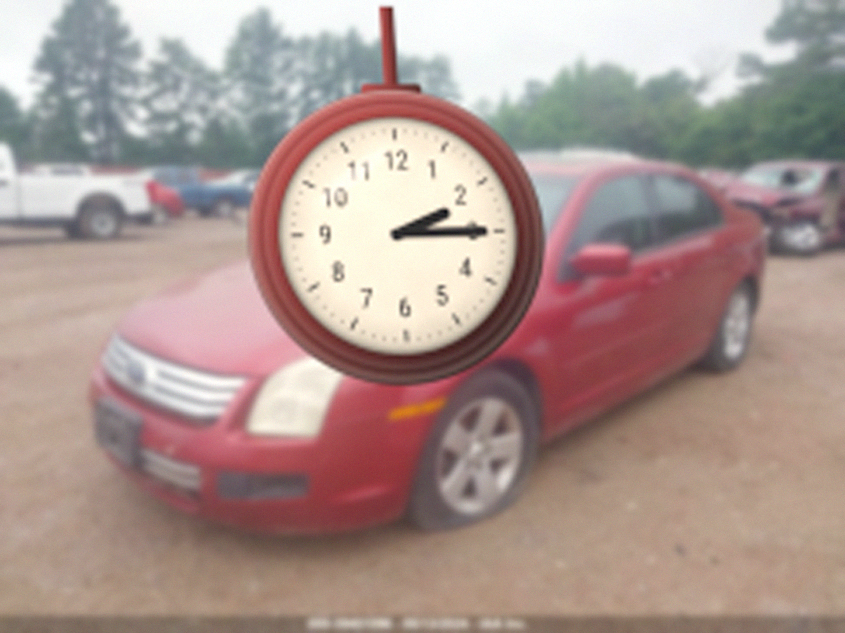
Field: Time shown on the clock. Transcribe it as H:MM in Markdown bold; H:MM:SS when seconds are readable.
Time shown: **2:15**
